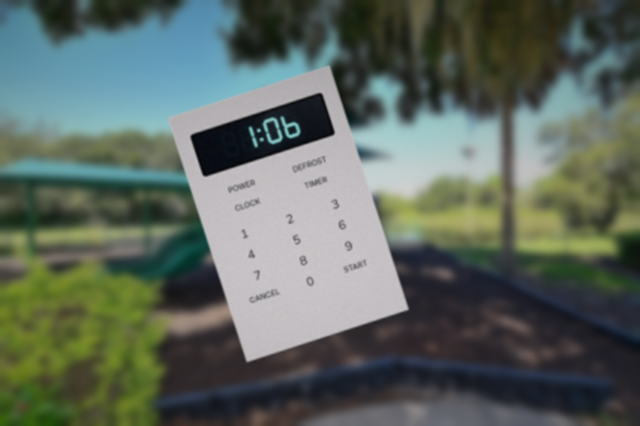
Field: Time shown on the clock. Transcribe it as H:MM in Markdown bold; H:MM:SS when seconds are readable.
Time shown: **1:06**
